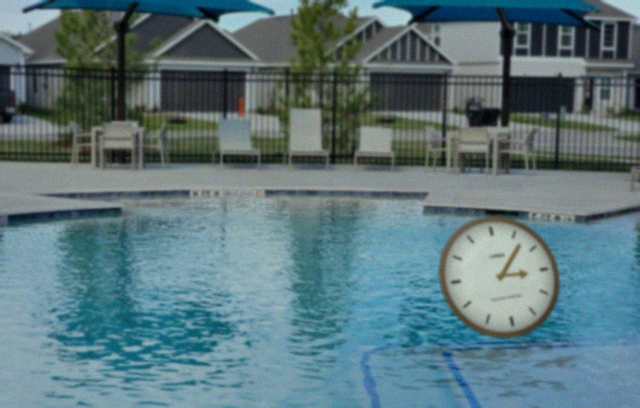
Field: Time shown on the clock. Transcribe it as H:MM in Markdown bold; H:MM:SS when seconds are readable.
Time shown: **3:07**
